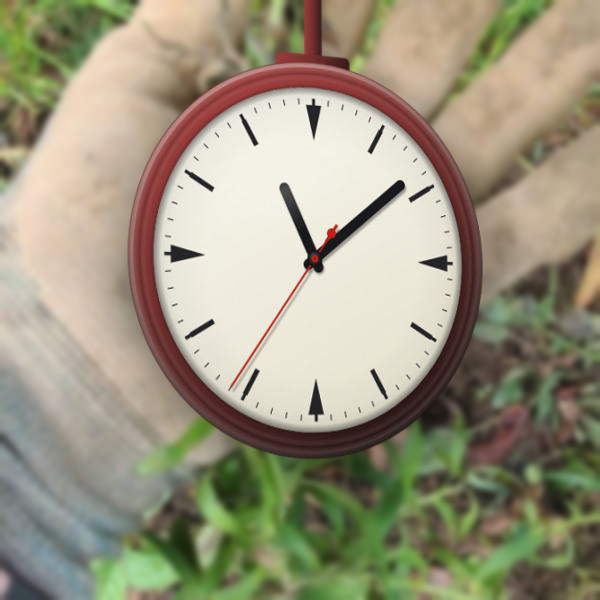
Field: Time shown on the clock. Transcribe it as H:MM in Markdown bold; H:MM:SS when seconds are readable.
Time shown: **11:08:36**
